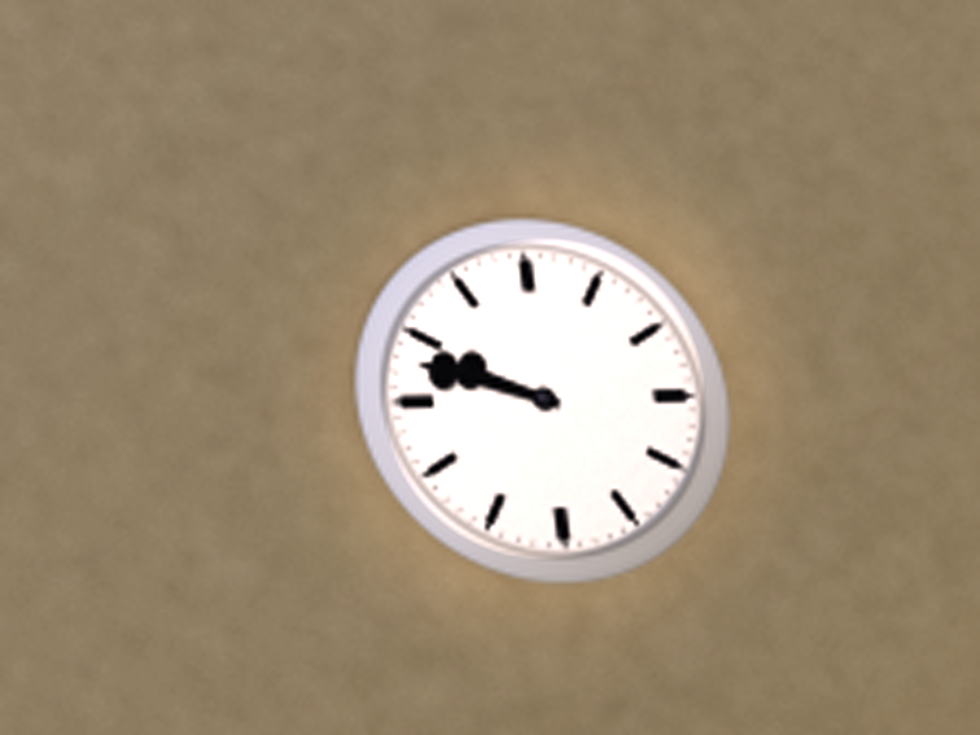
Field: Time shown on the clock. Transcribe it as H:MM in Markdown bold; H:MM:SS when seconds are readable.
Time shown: **9:48**
